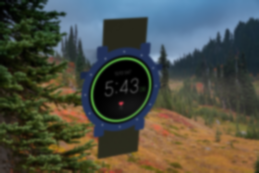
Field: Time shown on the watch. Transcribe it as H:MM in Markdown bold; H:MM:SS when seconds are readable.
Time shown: **5:43**
